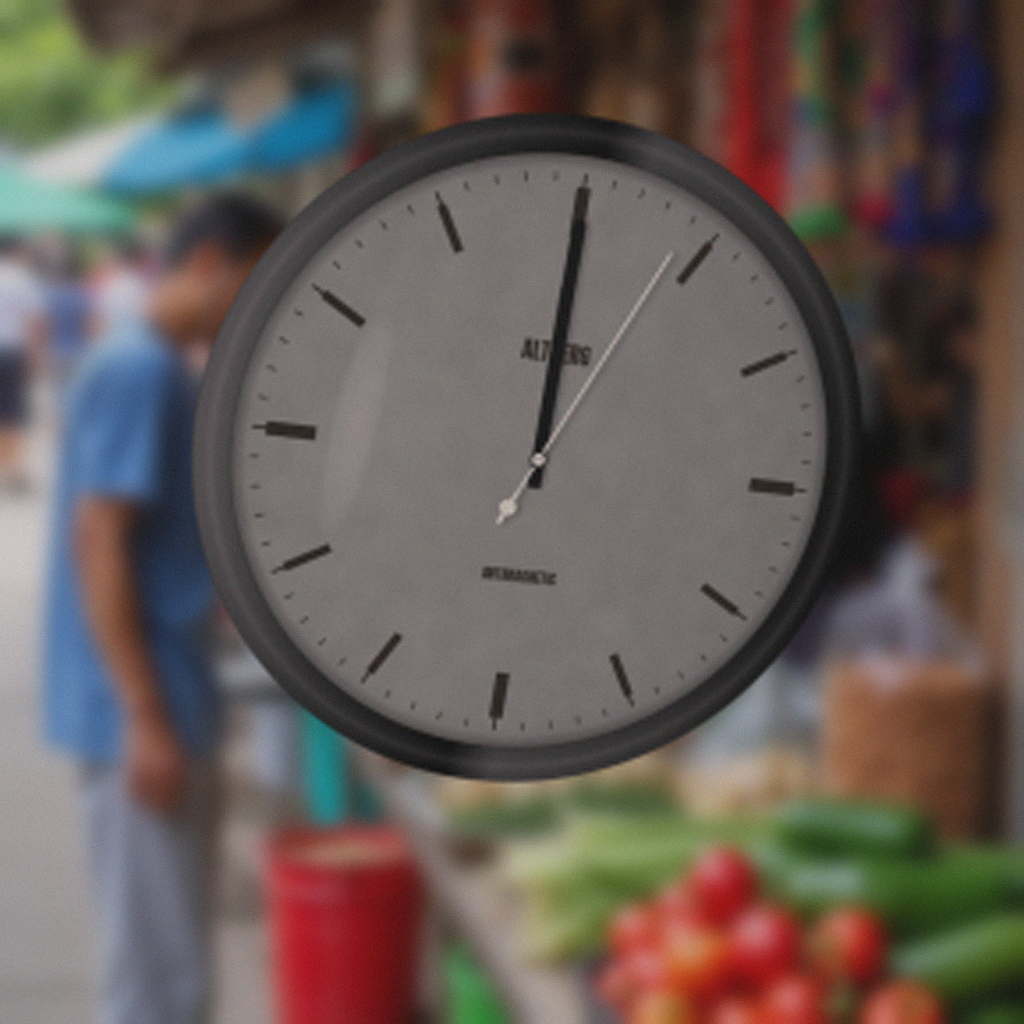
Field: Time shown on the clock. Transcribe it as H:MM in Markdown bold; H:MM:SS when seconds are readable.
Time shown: **12:00:04**
